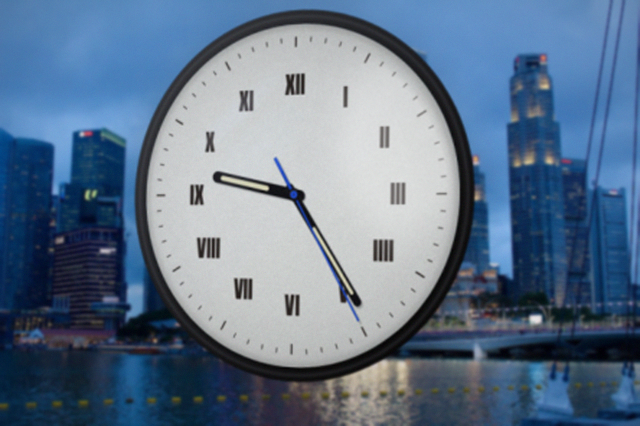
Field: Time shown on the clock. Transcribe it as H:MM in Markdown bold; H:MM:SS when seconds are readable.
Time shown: **9:24:25**
